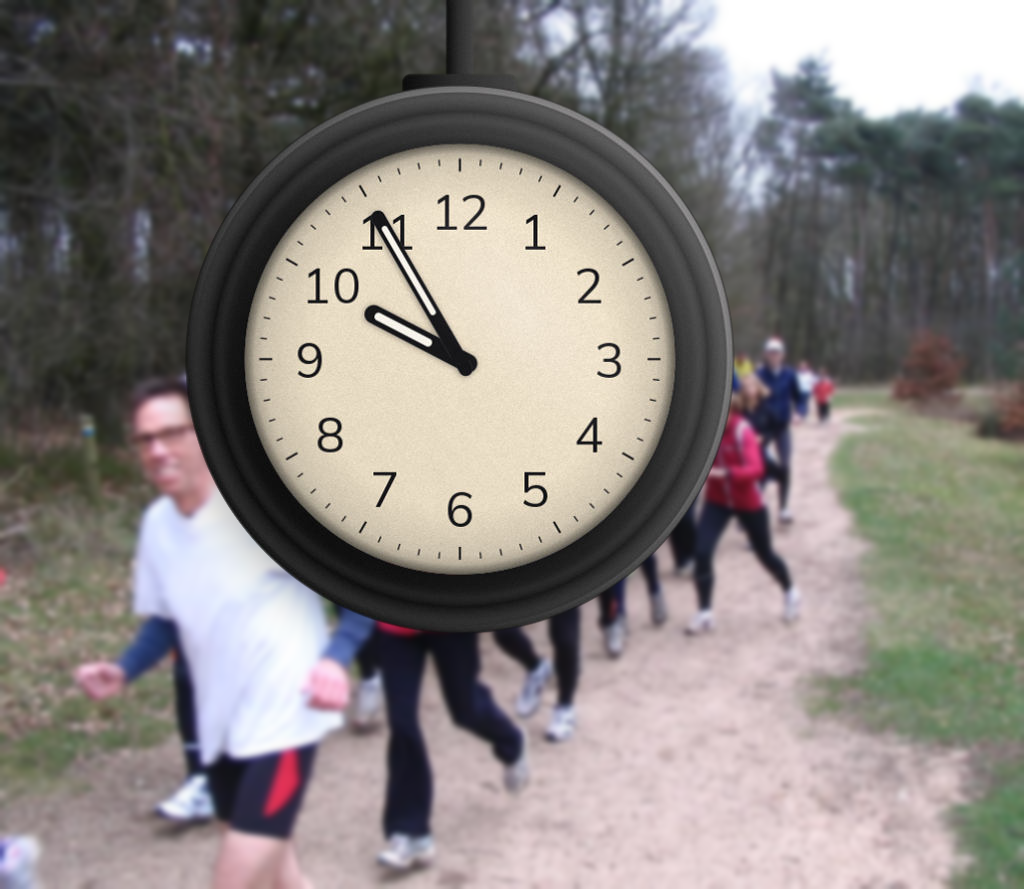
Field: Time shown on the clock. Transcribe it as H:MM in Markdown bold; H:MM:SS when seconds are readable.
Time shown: **9:55**
